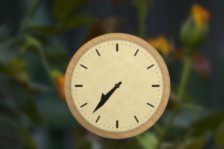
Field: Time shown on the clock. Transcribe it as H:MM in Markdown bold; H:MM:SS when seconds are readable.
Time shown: **7:37**
